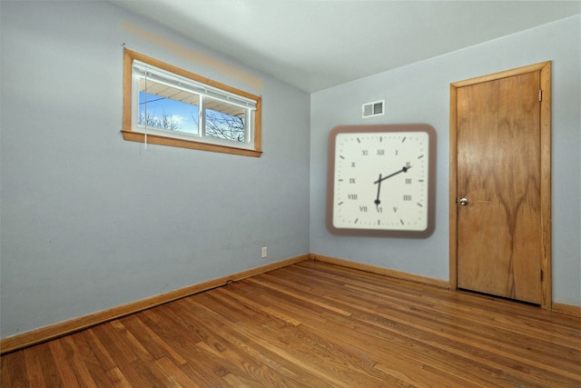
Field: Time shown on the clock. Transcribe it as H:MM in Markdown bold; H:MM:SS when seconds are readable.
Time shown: **6:11**
